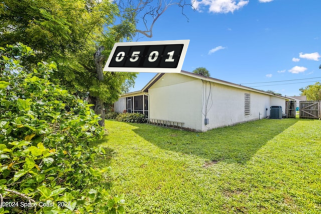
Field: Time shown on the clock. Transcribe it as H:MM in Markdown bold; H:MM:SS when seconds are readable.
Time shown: **5:01**
